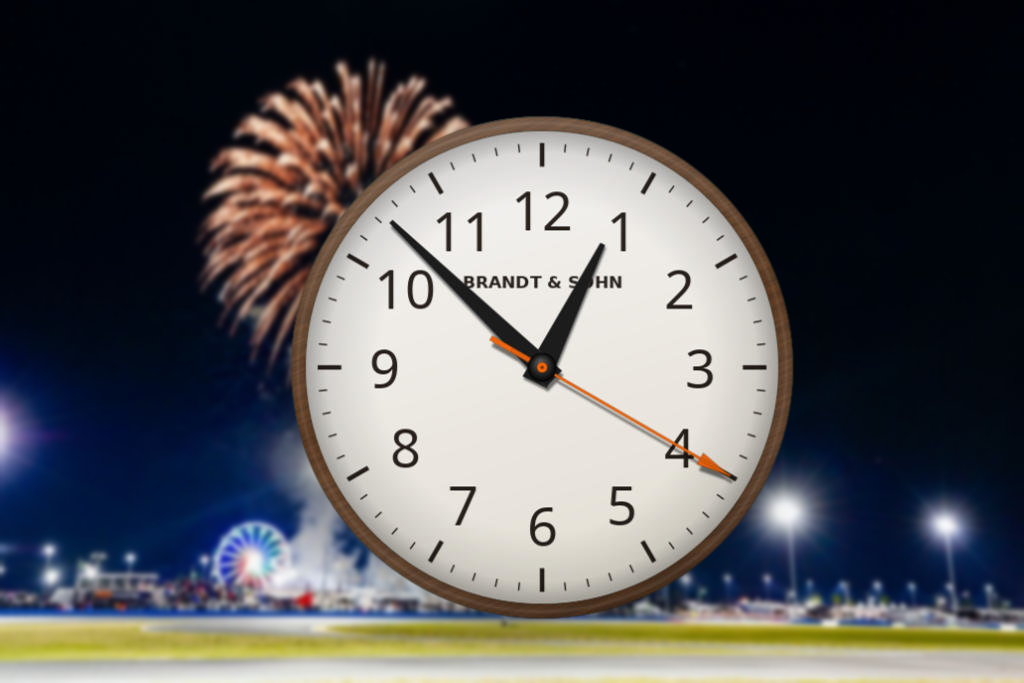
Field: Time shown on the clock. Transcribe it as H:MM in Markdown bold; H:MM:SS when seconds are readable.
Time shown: **12:52:20**
